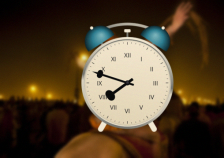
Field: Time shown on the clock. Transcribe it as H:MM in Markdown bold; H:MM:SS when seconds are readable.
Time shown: **7:48**
